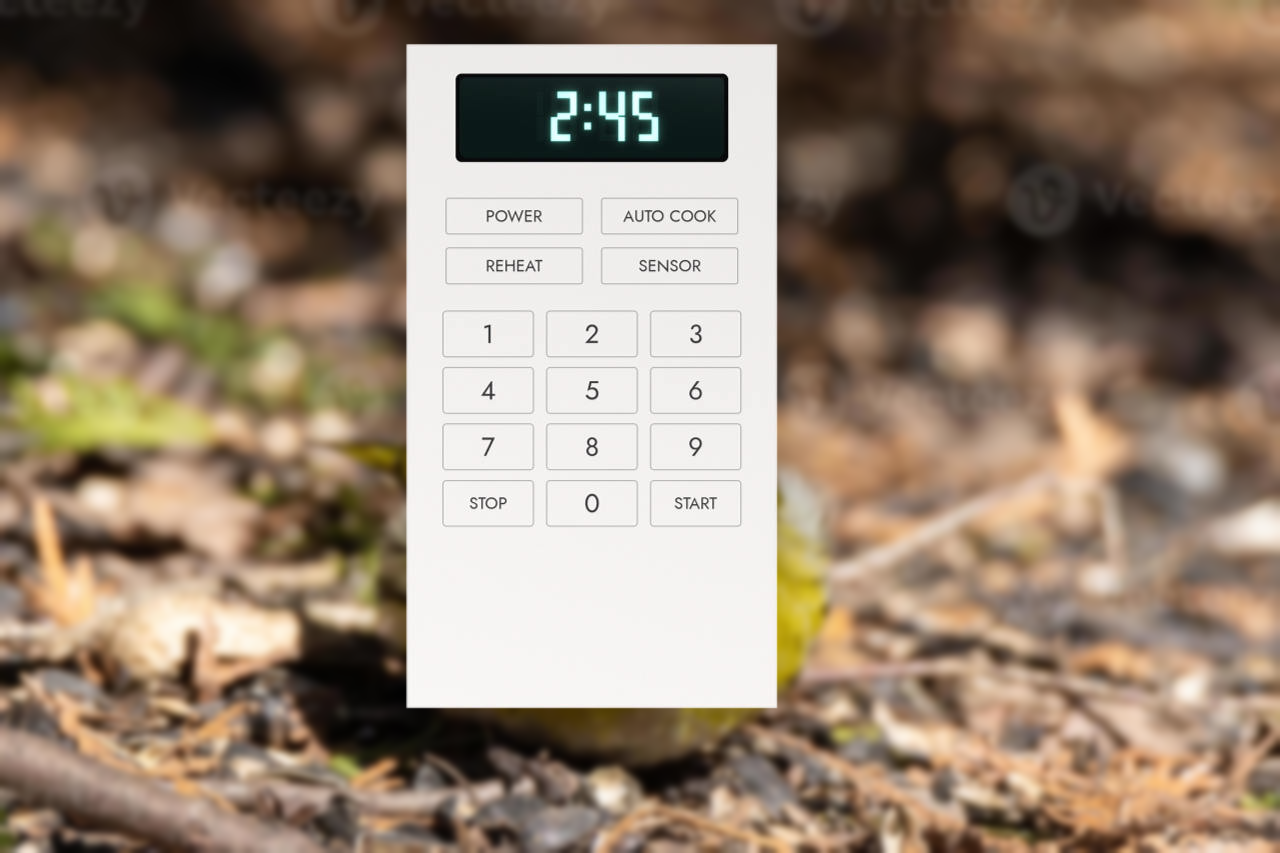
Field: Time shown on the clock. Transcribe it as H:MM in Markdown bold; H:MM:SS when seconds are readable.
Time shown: **2:45**
